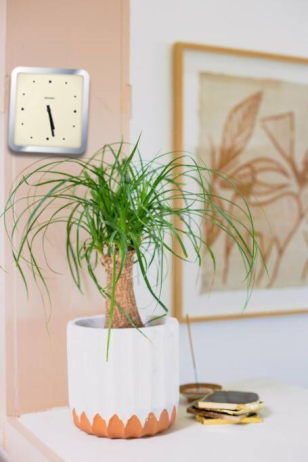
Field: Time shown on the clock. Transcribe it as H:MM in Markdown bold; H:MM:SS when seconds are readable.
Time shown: **5:28**
